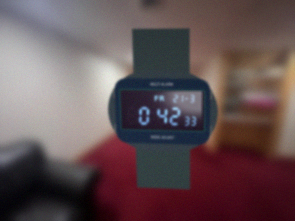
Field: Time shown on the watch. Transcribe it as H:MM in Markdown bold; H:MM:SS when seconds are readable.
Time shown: **0:42**
